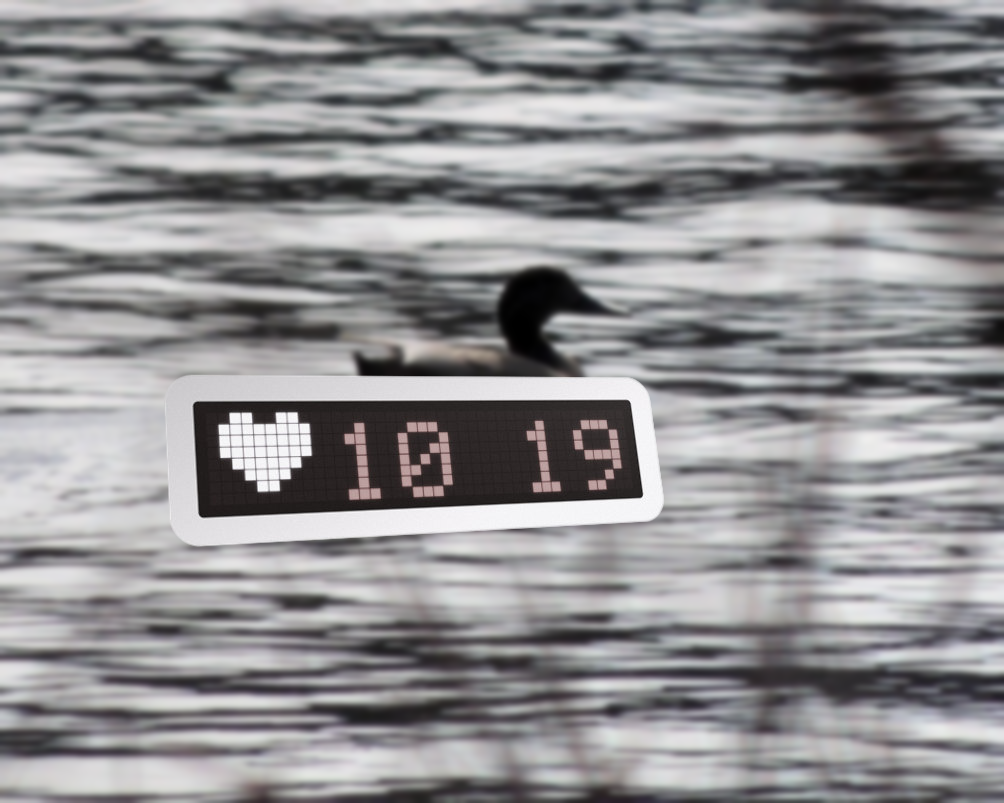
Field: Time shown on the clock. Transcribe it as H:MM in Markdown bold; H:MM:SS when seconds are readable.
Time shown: **10:19**
